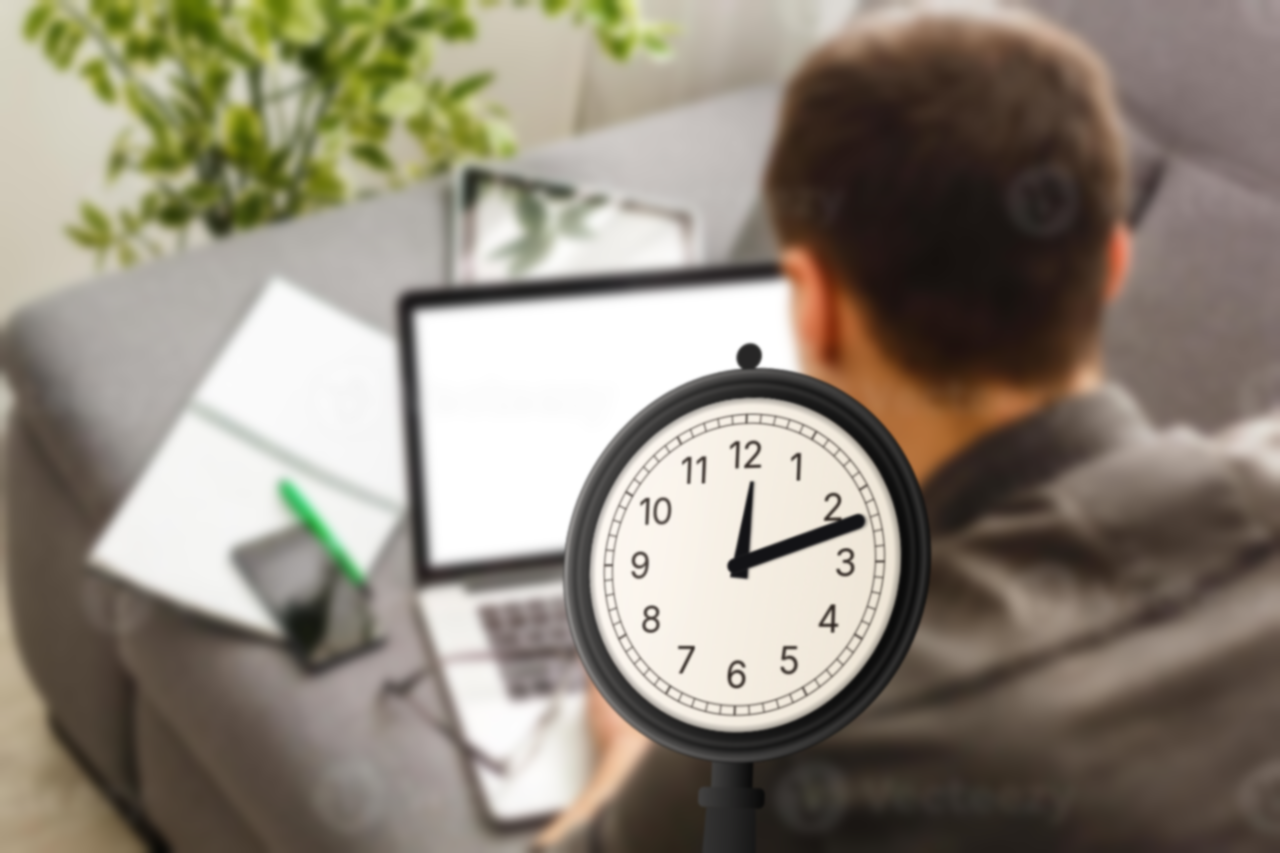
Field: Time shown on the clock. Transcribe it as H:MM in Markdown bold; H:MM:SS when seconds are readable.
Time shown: **12:12**
